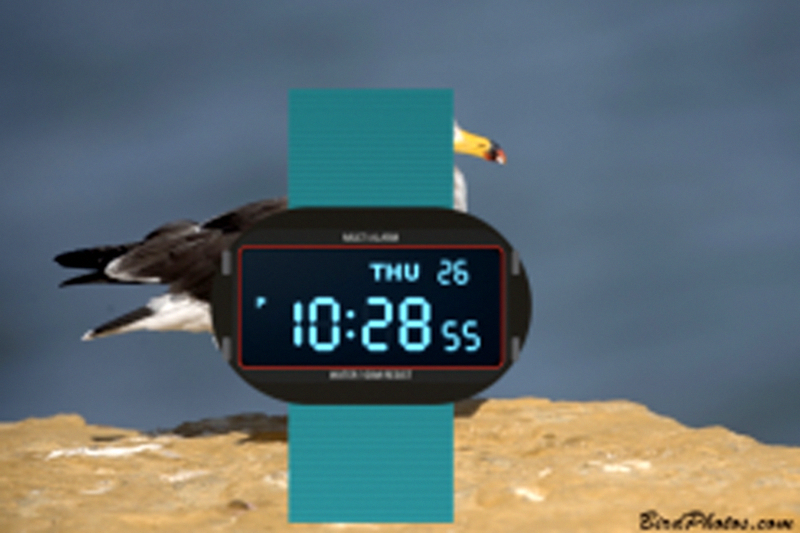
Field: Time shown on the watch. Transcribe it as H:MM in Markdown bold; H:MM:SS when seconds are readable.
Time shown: **10:28:55**
